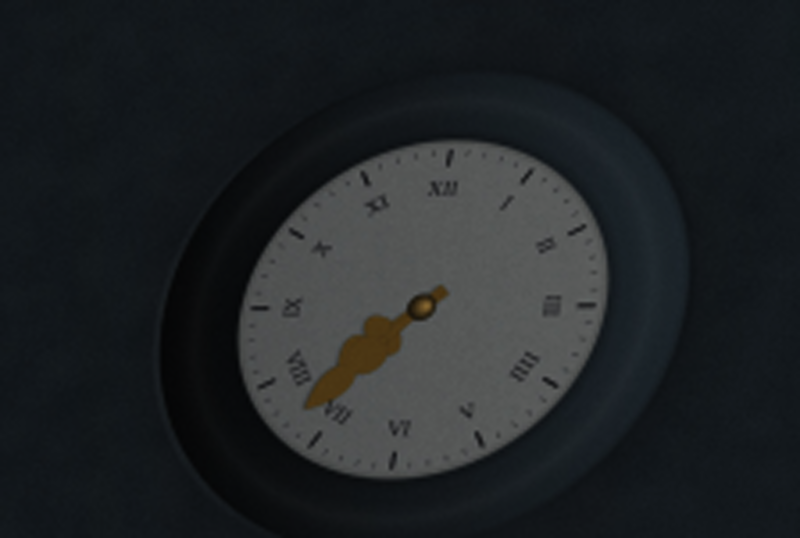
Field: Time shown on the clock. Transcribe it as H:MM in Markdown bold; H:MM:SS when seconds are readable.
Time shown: **7:37**
